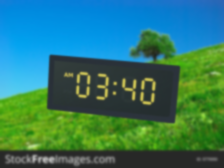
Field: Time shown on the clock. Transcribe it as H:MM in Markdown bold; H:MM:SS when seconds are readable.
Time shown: **3:40**
